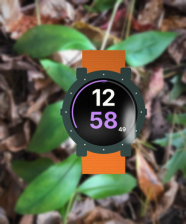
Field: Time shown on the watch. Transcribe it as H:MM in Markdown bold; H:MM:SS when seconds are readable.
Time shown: **12:58**
